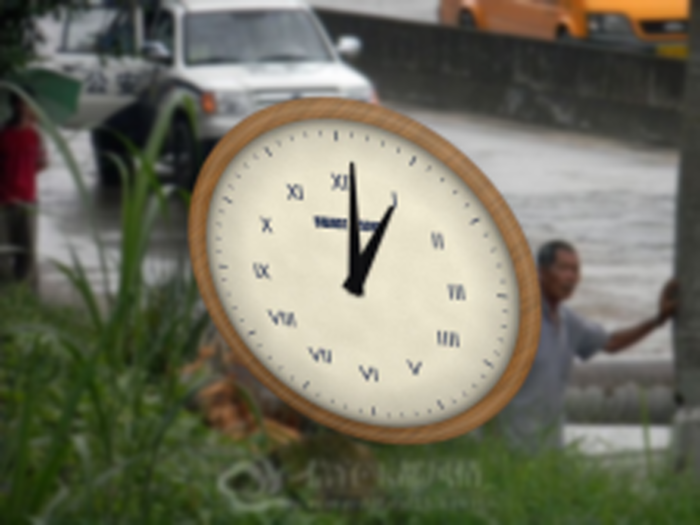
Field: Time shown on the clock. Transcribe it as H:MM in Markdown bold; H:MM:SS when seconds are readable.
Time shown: **1:01**
